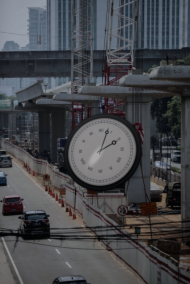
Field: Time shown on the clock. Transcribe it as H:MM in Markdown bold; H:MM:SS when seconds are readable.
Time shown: **2:03**
